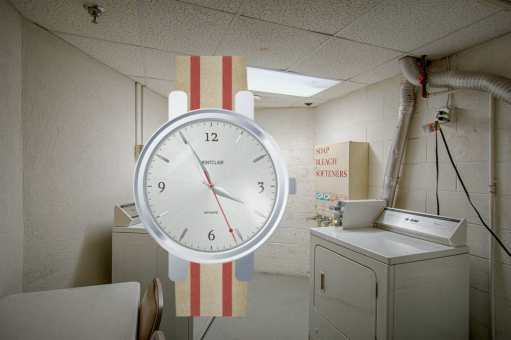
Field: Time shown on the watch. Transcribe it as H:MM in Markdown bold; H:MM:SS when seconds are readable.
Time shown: **3:55:26**
